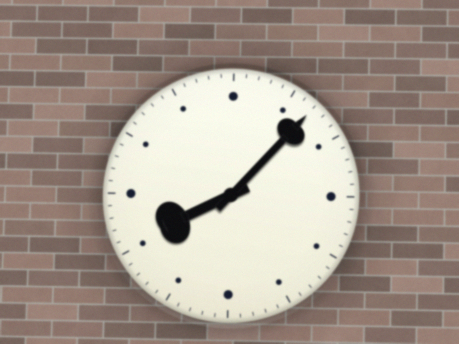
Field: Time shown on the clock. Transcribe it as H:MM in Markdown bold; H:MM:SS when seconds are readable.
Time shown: **8:07**
